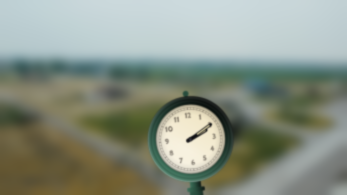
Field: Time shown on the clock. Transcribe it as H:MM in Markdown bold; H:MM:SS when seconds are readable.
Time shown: **2:10**
